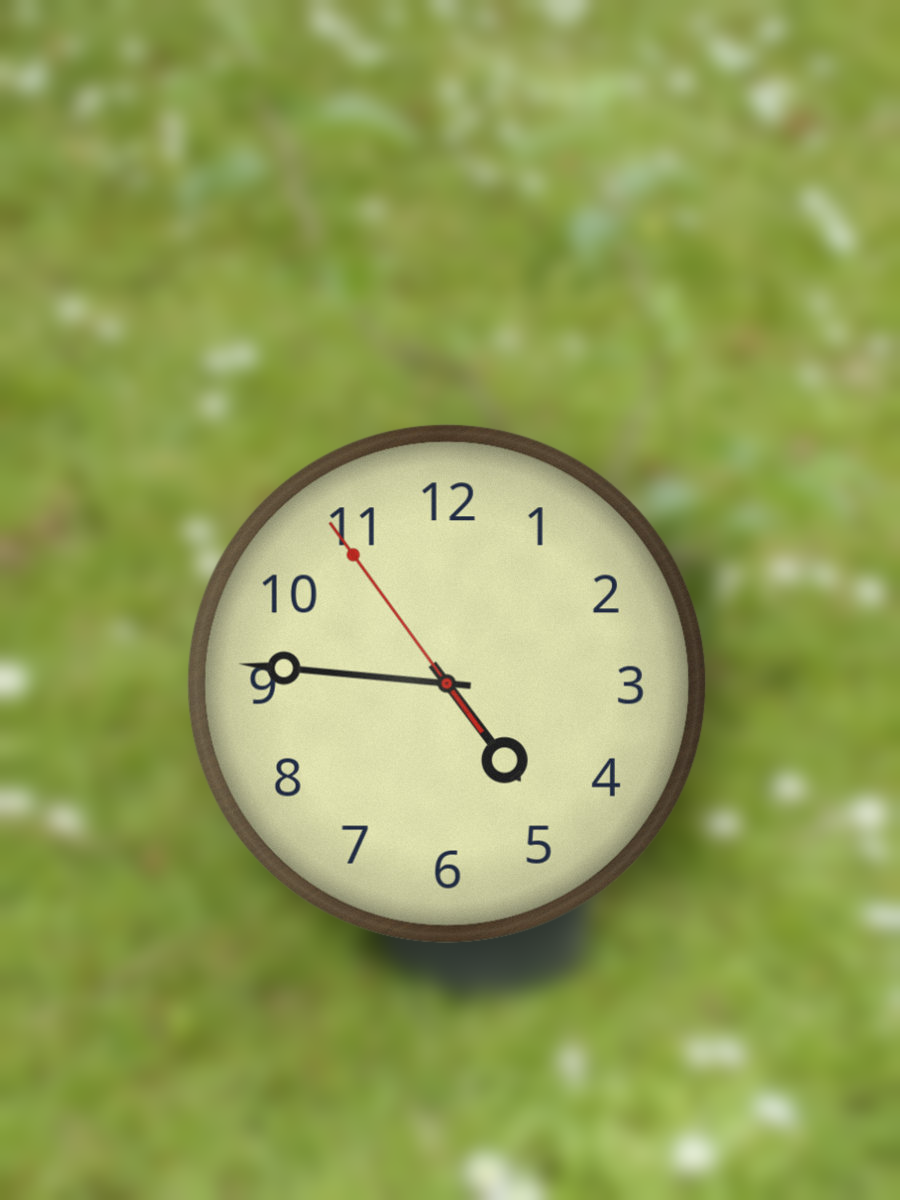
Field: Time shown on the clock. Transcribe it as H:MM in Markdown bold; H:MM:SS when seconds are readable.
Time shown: **4:45:54**
